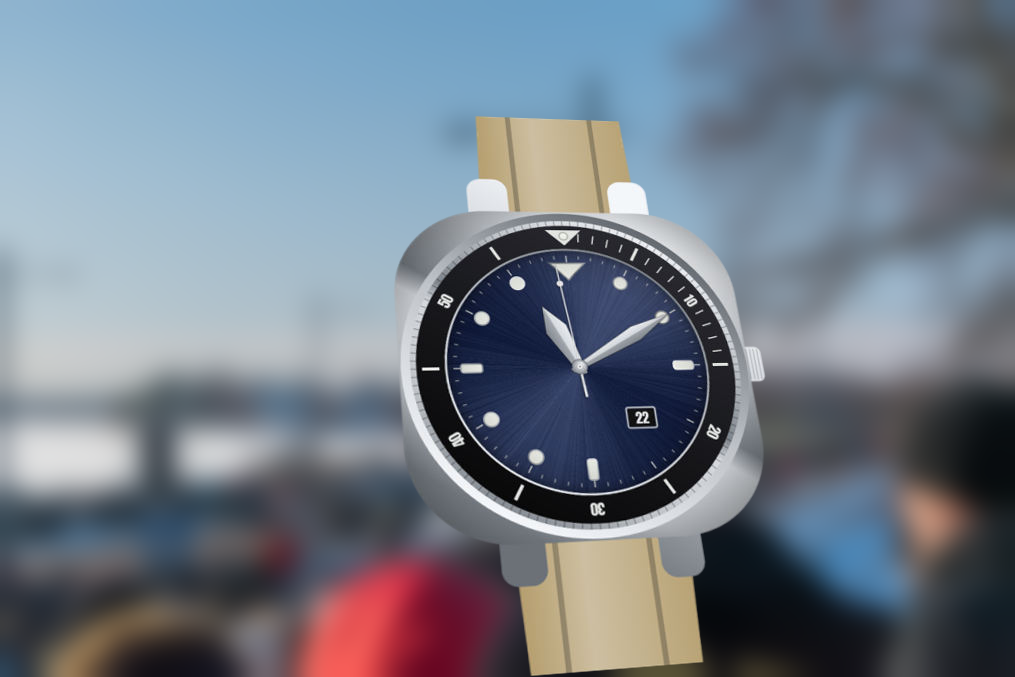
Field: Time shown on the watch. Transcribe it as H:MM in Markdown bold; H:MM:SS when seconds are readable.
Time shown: **11:09:59**
